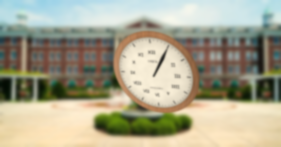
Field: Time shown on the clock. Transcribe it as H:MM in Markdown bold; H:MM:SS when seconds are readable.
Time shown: **1:05**
